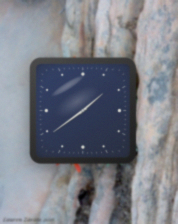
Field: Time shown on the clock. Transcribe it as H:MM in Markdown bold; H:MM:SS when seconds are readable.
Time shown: **1:39**
